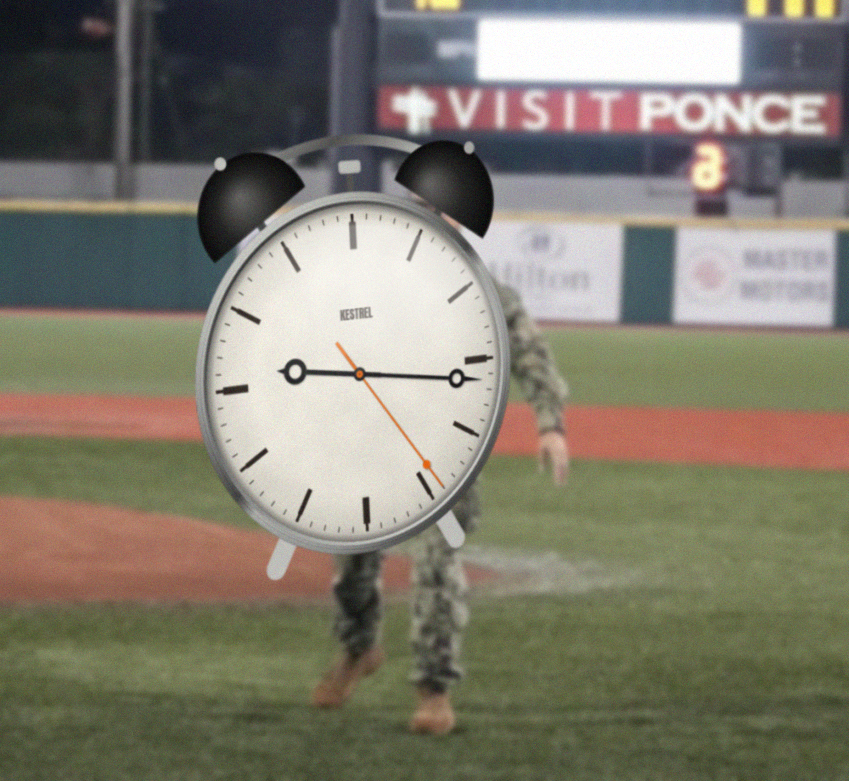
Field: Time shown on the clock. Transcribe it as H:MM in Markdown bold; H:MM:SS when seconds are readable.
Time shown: **9:16:24**
